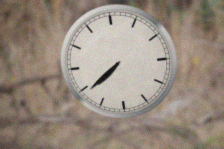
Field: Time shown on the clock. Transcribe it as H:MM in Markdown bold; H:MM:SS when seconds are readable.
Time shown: **7:39**
